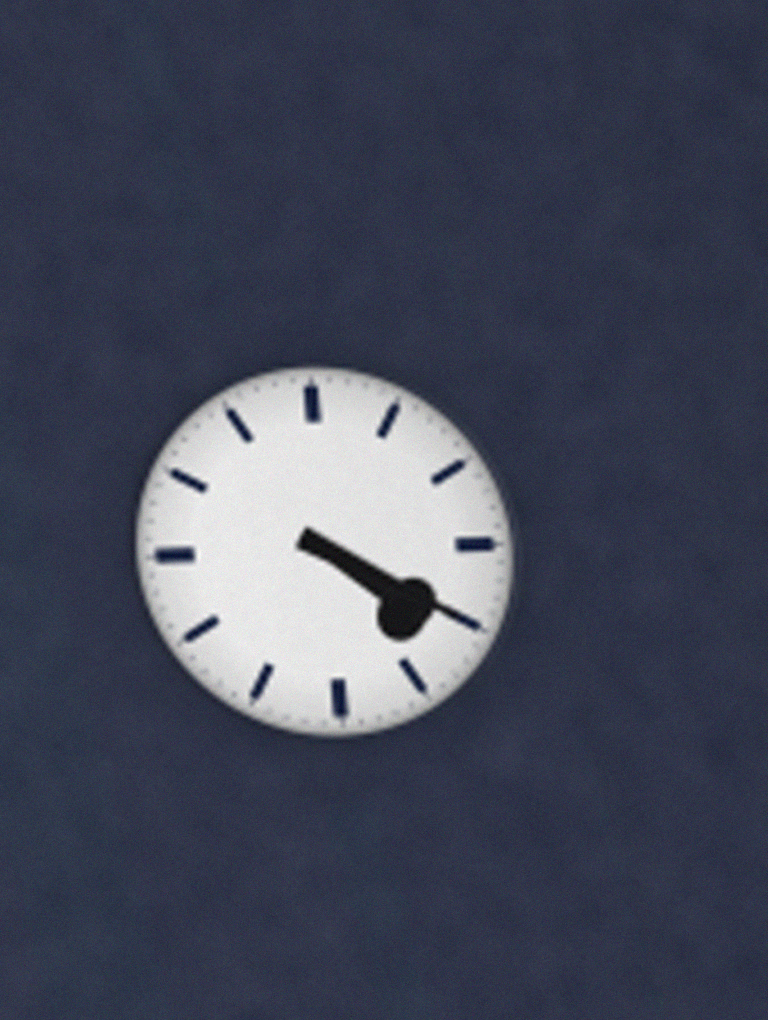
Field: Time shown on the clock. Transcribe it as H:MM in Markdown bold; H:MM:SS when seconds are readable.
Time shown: **4:20**
